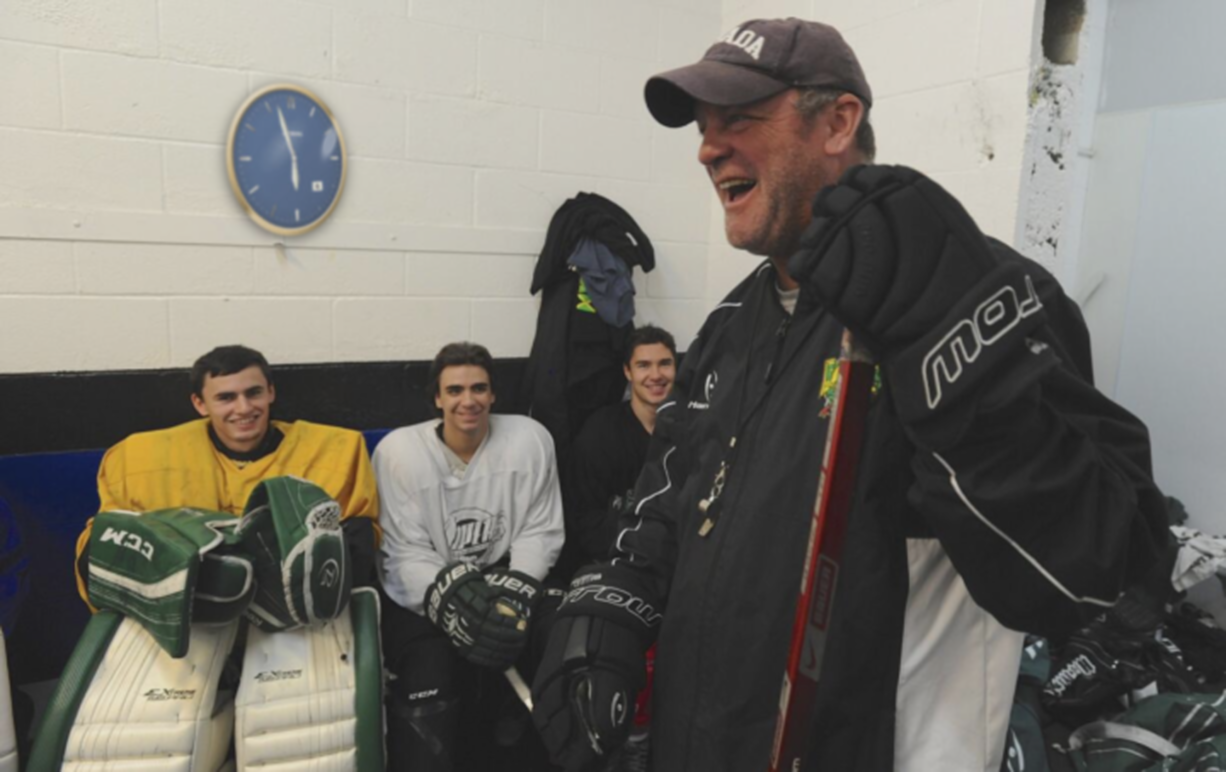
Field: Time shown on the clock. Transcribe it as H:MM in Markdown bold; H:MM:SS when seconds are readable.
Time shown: **5:57**
